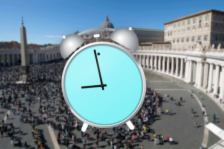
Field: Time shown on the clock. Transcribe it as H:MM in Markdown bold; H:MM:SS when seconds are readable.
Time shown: **8:59**
